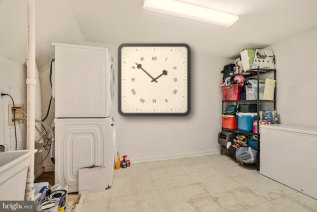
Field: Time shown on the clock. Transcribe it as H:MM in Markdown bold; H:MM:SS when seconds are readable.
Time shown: **1:52**
